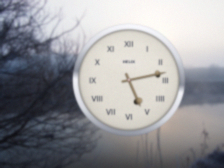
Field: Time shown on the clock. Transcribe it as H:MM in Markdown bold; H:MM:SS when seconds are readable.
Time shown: **5:13**
